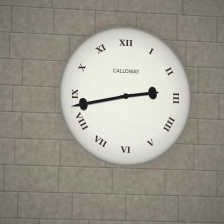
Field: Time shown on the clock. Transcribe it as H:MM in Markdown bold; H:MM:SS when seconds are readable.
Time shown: **2:43**
